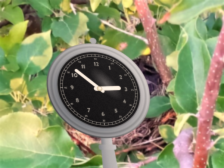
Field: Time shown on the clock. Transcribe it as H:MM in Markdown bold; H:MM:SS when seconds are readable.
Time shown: **2:52**
